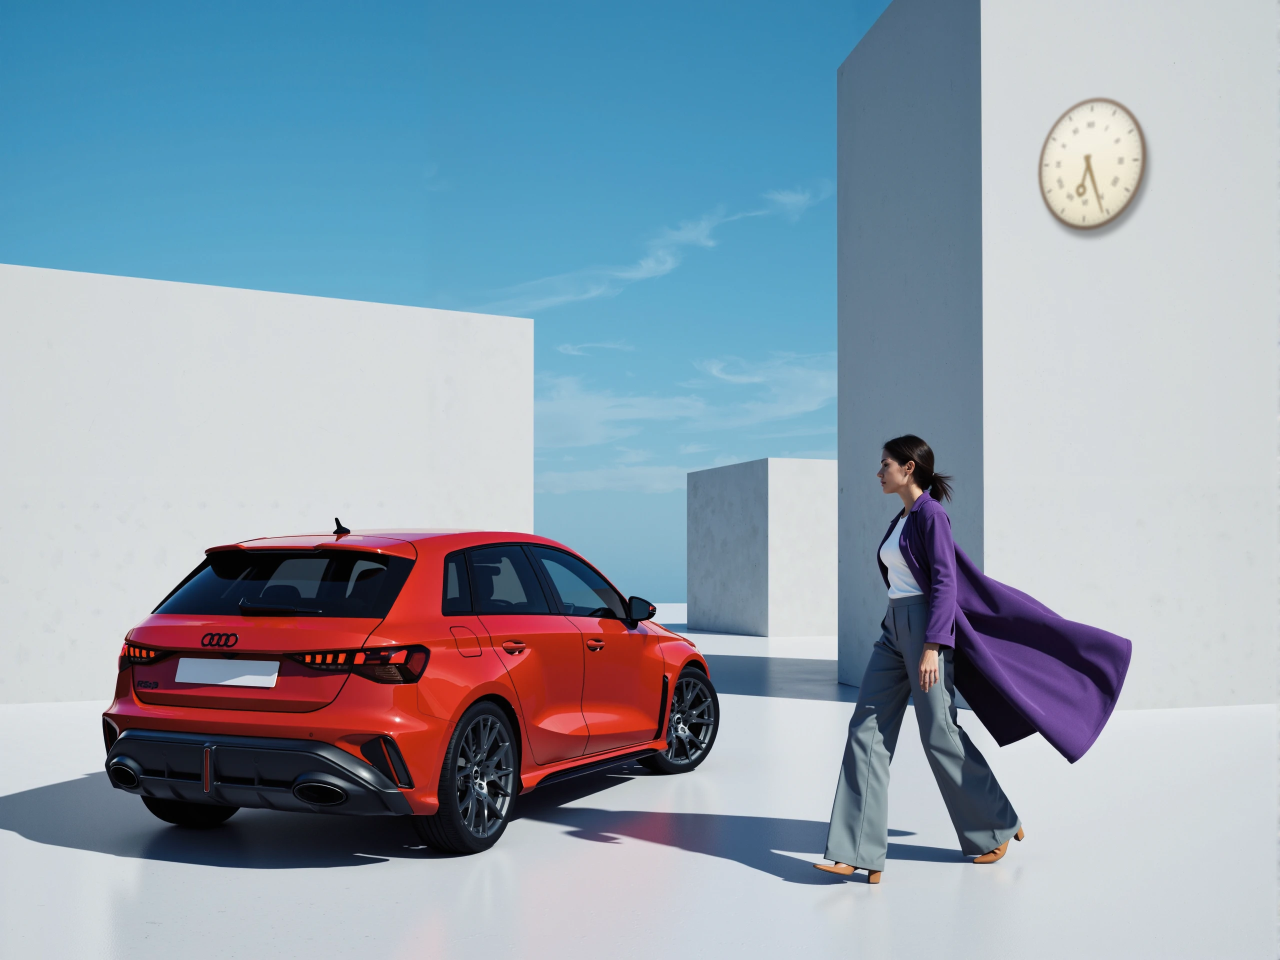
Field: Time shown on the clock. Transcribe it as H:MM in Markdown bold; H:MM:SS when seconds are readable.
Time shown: **6:26**
